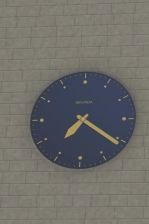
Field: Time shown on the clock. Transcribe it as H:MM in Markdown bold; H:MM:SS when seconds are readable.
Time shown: **7:21**
